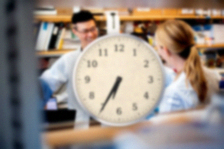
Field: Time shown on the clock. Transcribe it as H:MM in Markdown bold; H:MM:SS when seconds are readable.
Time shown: **6:35**
